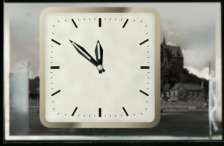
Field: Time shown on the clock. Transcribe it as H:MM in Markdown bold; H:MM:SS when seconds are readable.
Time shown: **11:52**
